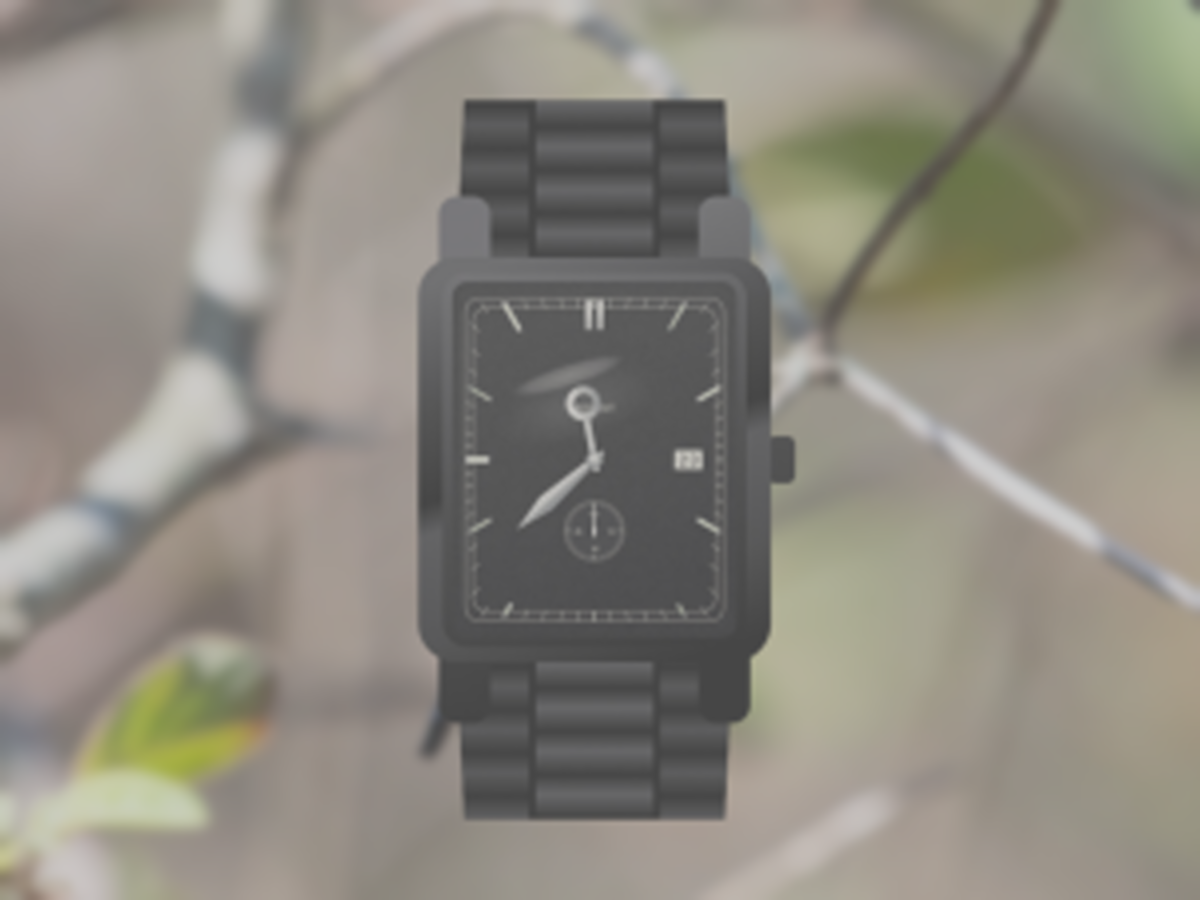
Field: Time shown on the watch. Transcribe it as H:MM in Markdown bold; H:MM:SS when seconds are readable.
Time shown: **11:38**
